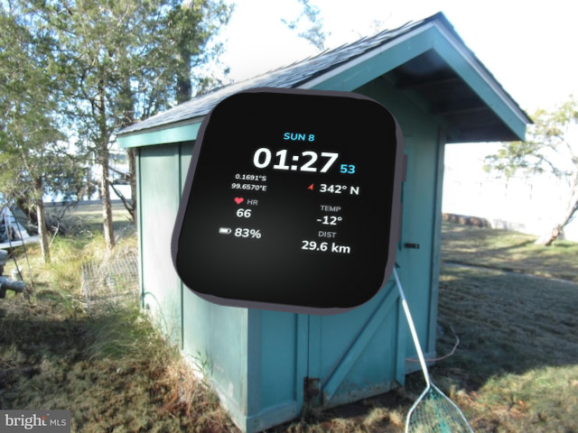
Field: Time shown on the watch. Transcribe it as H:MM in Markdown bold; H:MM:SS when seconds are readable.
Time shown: **1:27:53**
